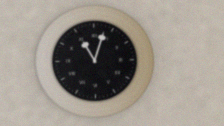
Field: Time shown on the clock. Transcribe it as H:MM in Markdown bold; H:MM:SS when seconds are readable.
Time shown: **11:03**
